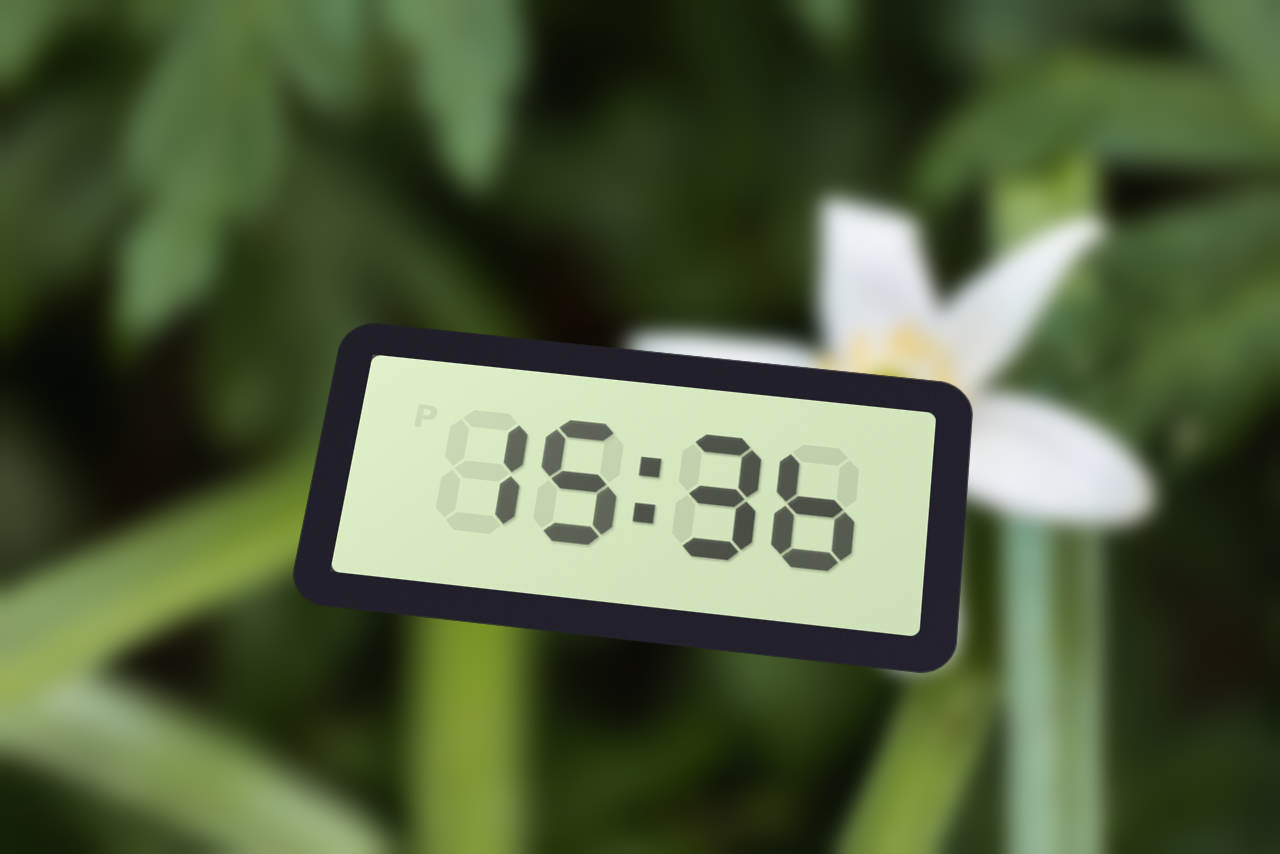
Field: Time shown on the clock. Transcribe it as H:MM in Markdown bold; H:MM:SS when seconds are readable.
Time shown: **15:36**
